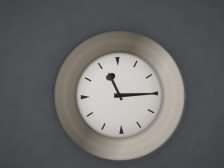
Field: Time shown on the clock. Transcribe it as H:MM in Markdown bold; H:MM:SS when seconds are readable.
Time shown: **11:15**
